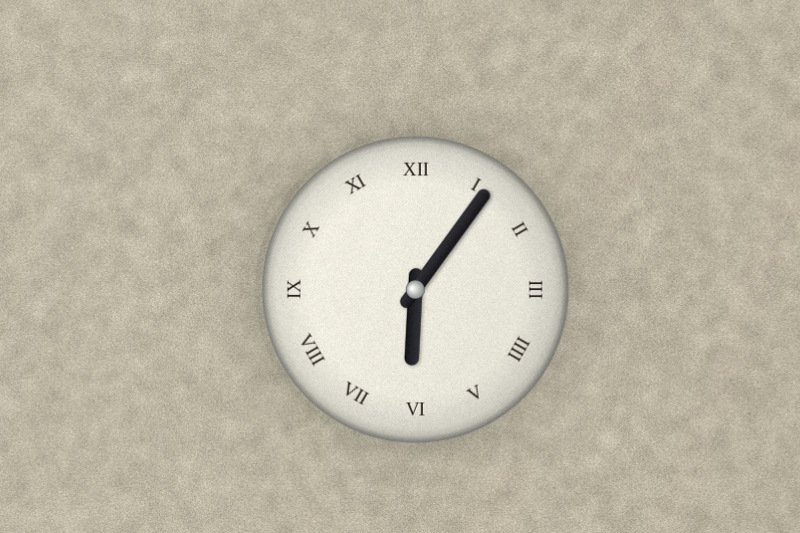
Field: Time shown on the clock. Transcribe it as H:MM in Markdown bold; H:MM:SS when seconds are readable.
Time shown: **6:06**
